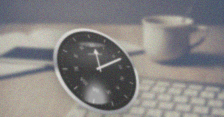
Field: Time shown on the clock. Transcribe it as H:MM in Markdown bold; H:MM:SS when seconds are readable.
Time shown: **12:12**
